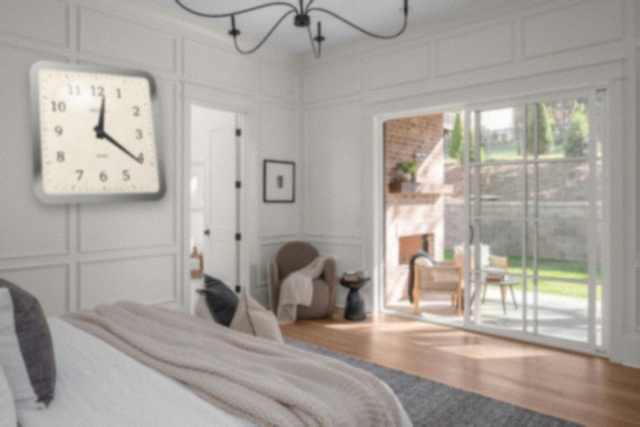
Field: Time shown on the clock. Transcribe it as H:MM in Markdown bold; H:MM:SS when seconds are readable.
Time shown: **12:21**
